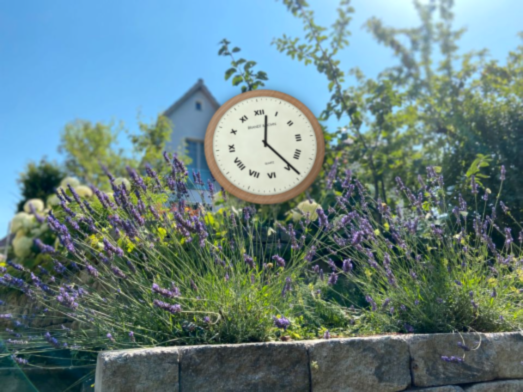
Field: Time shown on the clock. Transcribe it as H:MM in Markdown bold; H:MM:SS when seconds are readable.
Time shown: **12:24**
